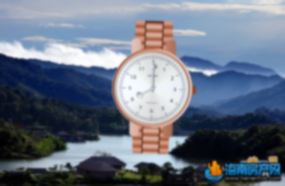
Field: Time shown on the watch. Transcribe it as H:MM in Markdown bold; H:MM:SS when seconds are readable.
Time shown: **8:00**
